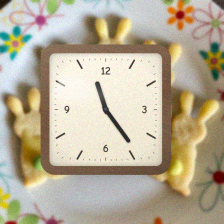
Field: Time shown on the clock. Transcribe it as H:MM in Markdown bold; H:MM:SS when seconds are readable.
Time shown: **11:24**
